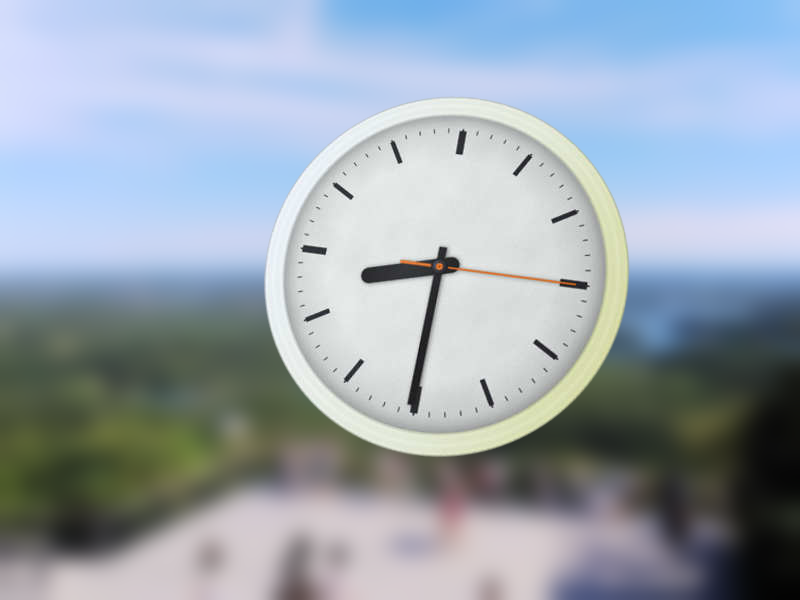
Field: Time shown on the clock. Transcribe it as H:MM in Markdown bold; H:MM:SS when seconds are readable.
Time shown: **8:30:15**
